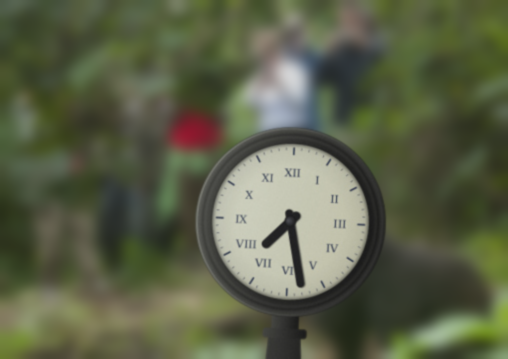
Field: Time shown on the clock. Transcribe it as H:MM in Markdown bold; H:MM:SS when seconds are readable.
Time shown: **7:28**
